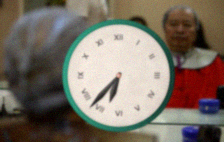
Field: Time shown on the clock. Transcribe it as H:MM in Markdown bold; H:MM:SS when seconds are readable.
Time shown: **6:37**
